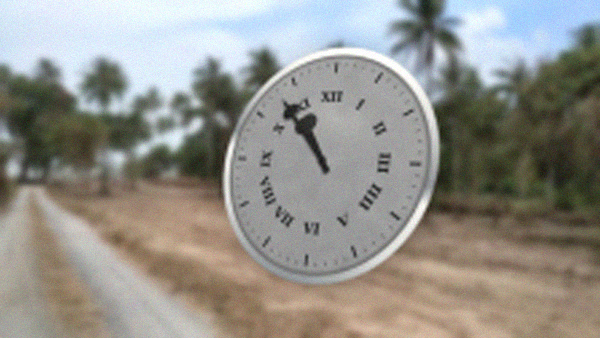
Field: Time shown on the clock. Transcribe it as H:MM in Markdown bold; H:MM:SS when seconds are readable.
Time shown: **10:53**
